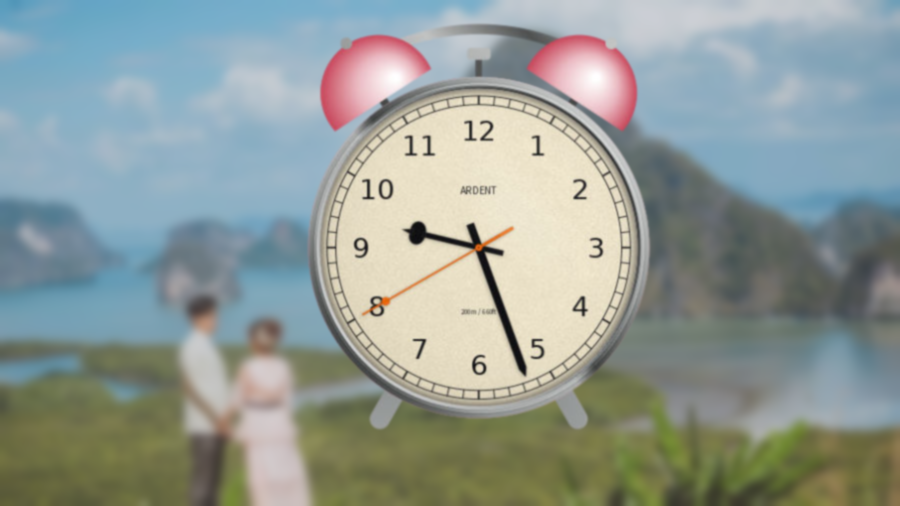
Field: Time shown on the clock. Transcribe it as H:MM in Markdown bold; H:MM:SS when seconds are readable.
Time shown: **9:26:40**
